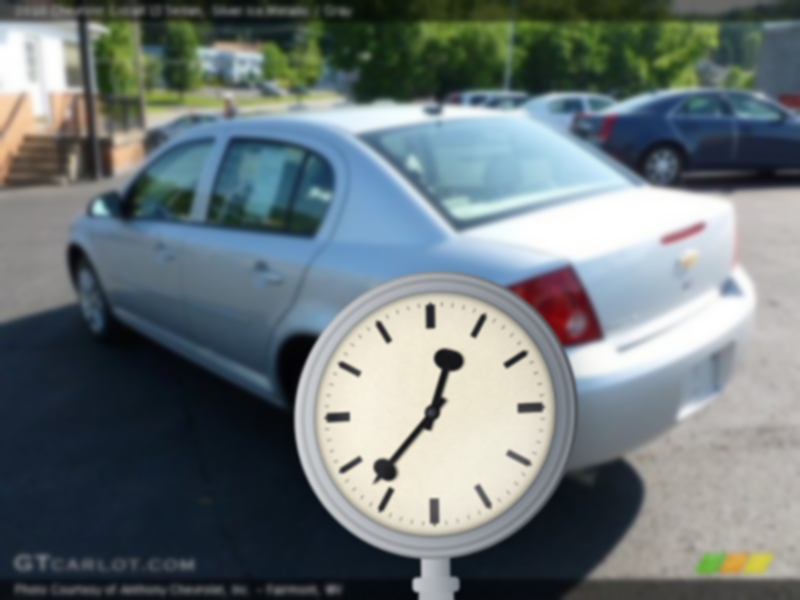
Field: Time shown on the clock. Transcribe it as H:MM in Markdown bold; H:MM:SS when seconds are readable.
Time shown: **12:37**
